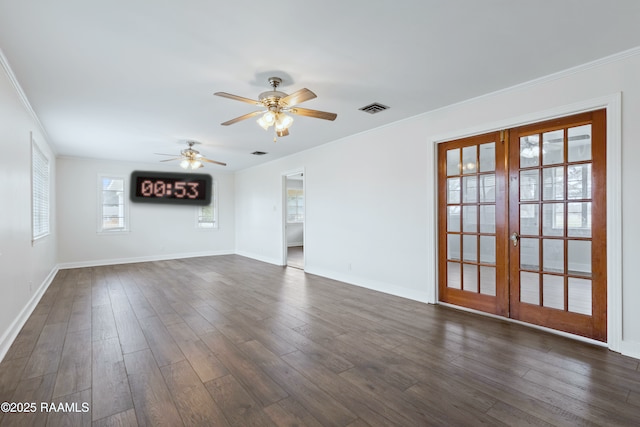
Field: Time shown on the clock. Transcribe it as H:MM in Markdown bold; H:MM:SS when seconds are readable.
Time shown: **0:53**
